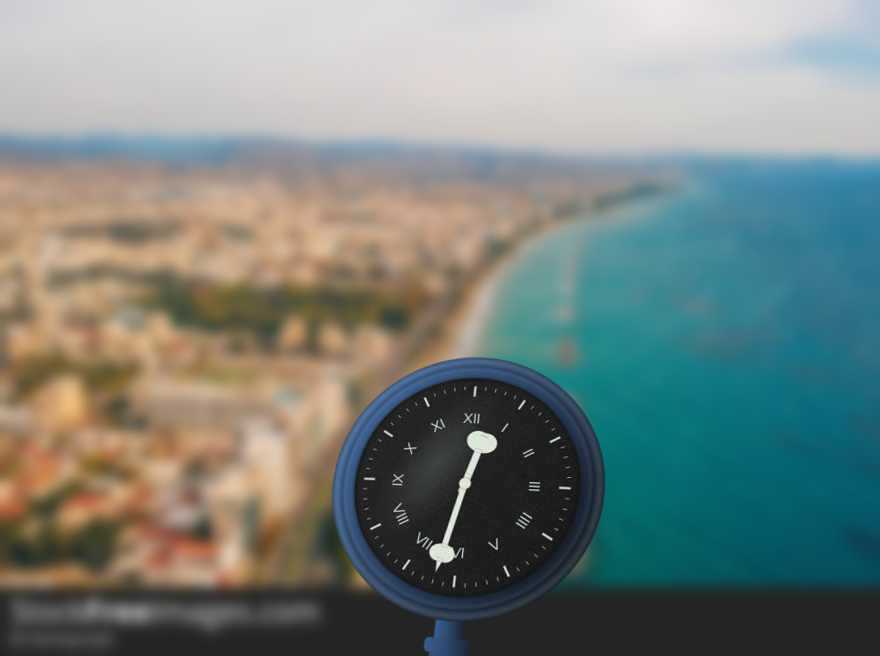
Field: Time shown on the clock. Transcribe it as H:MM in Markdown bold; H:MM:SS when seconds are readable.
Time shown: **12:32**
